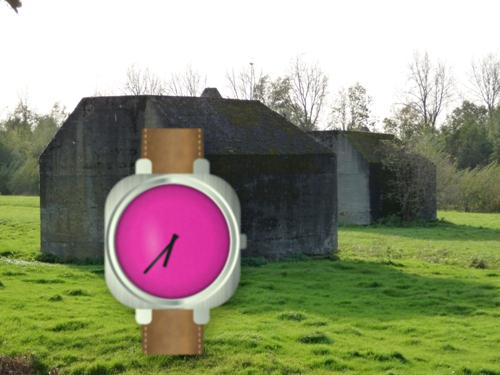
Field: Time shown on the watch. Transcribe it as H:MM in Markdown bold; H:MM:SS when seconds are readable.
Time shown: **6:37**
